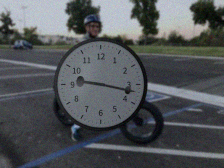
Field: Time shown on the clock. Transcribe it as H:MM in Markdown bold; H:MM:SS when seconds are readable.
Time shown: **9:17**
